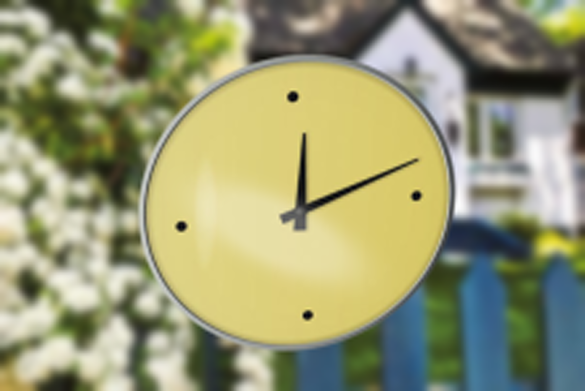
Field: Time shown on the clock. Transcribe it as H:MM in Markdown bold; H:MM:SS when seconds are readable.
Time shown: **12:12**
